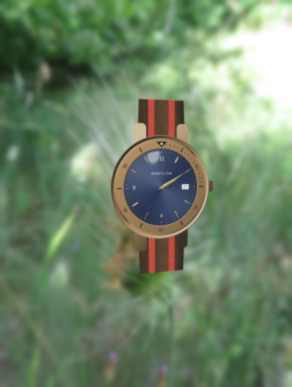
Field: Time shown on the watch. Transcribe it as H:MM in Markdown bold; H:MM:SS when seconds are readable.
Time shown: **2:10**
